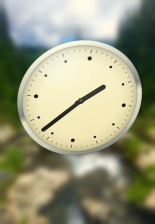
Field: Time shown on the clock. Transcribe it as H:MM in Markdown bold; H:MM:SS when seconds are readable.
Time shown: **1:37**
